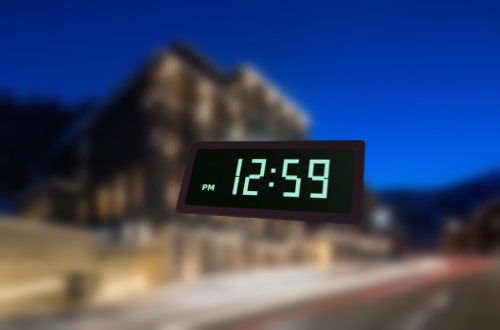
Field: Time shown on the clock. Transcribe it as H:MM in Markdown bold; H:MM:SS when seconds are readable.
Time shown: **12:59**
